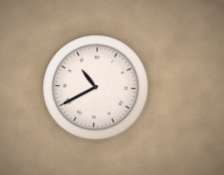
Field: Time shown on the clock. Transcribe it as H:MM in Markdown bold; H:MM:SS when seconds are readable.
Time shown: **10:40**
